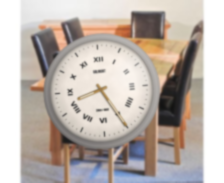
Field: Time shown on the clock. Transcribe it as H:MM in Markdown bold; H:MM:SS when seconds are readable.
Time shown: **8:25**
